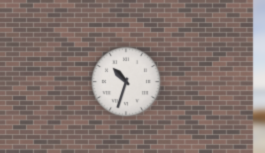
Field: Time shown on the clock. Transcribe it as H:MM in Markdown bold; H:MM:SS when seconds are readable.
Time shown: **10:33**
